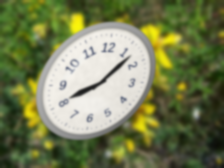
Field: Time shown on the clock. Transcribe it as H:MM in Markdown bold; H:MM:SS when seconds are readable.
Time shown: **8:07**
